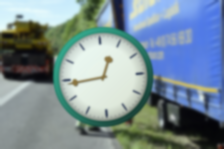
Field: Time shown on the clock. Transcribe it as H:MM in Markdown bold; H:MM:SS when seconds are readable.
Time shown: **12:44**
